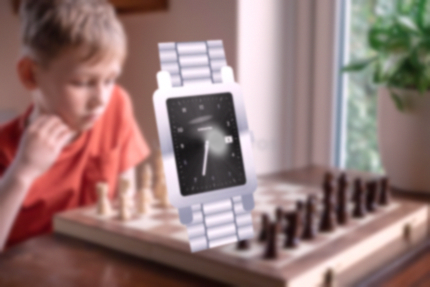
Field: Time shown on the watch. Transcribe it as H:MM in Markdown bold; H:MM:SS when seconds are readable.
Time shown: **6:33**
